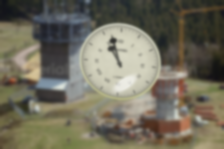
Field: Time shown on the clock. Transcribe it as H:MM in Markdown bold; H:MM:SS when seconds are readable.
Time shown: **10:57**
